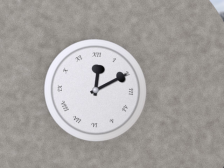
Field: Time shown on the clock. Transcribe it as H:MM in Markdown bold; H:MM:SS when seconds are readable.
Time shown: **12:10**
